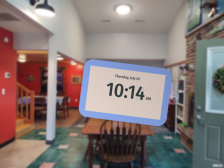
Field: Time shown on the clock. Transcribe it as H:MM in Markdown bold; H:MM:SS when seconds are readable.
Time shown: **10:14**
